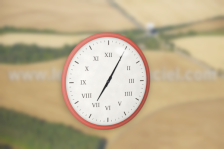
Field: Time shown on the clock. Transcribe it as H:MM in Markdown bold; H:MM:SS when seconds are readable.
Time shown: **7:05**
